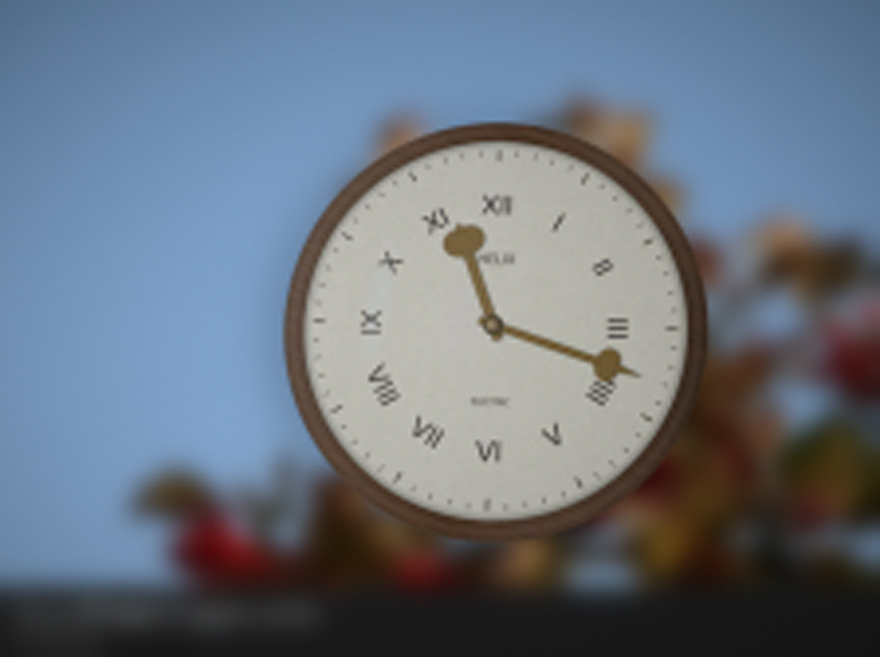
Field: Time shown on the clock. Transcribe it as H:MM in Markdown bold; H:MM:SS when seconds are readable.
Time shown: **11:18**
